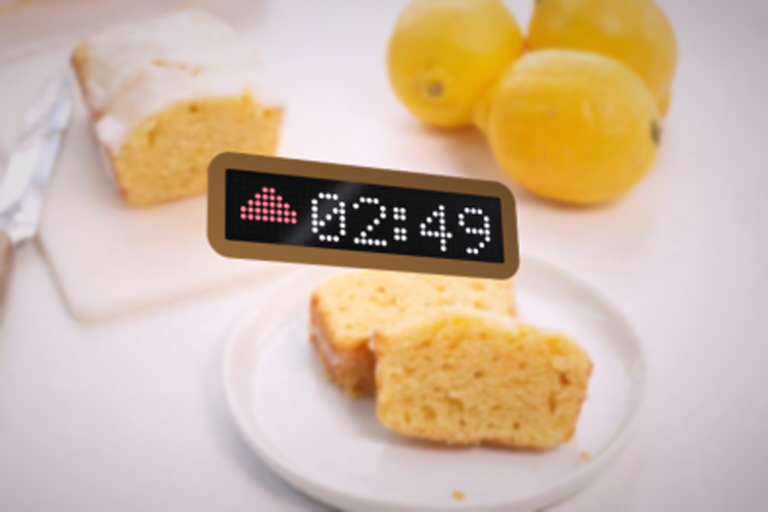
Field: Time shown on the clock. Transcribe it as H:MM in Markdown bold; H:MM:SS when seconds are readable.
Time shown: **2:49**
